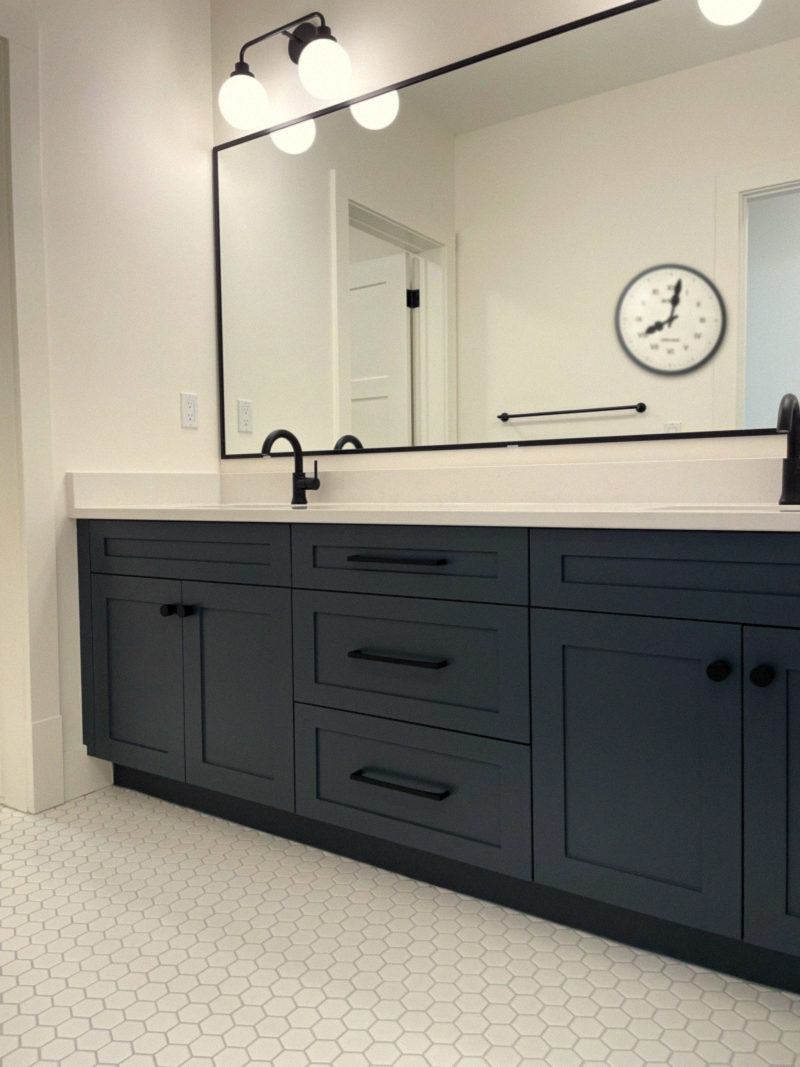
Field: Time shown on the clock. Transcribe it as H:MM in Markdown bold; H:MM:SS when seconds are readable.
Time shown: **8:02**
